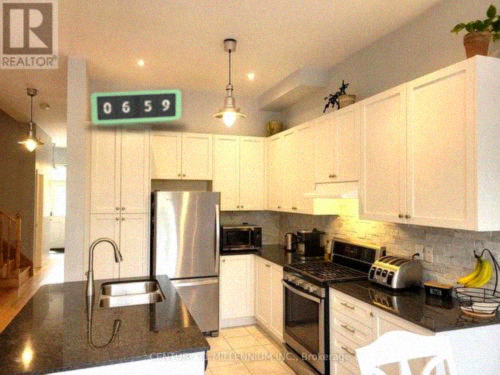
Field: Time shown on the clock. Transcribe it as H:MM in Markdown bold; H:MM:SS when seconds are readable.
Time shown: **6:59**
